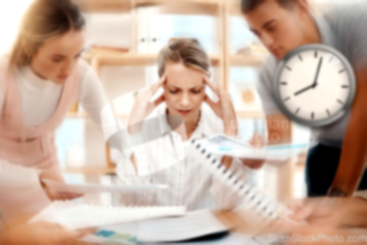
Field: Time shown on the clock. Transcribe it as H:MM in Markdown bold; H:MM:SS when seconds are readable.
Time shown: **8:02**
